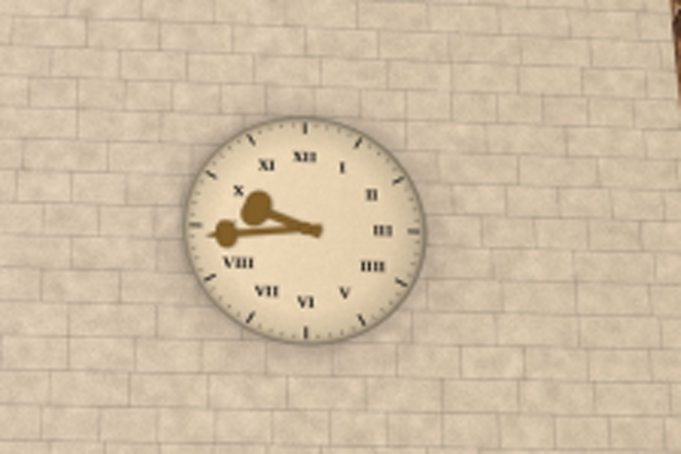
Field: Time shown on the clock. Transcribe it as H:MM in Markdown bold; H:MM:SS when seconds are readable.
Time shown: **9:44**
